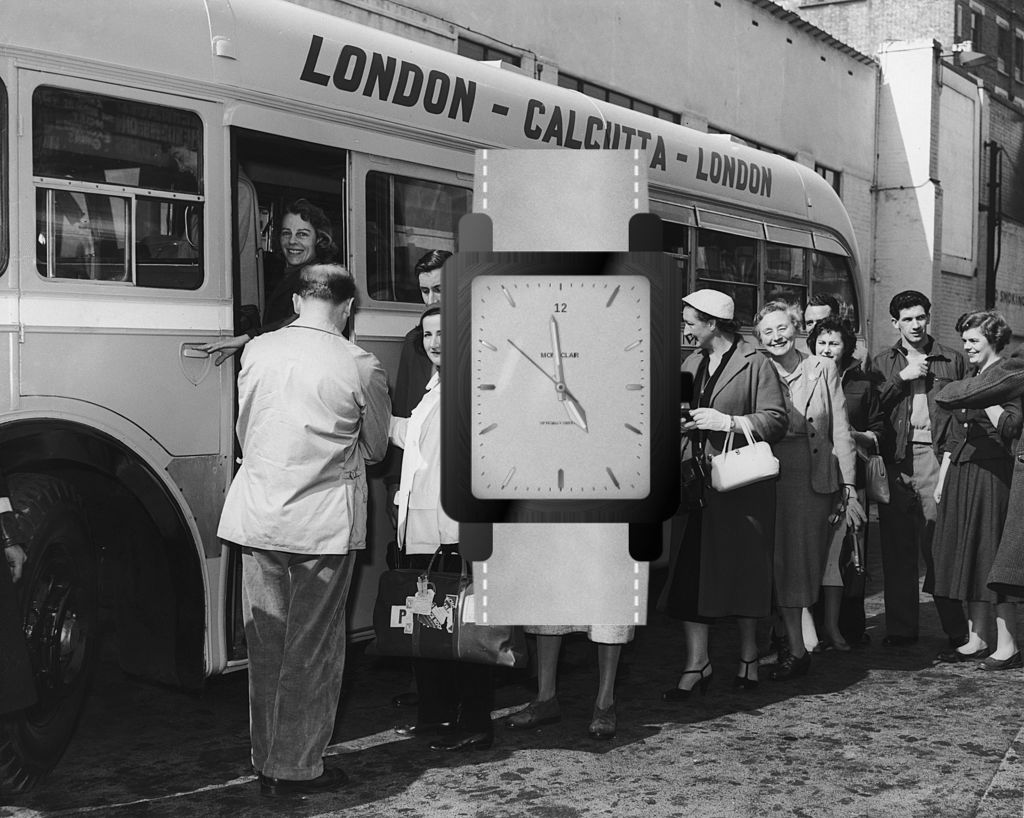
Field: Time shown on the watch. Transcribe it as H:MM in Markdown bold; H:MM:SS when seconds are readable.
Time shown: **4:58:52**
